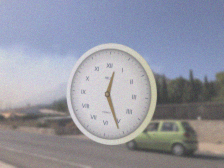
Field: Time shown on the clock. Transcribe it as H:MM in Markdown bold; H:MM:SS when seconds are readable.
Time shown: **12:26**
